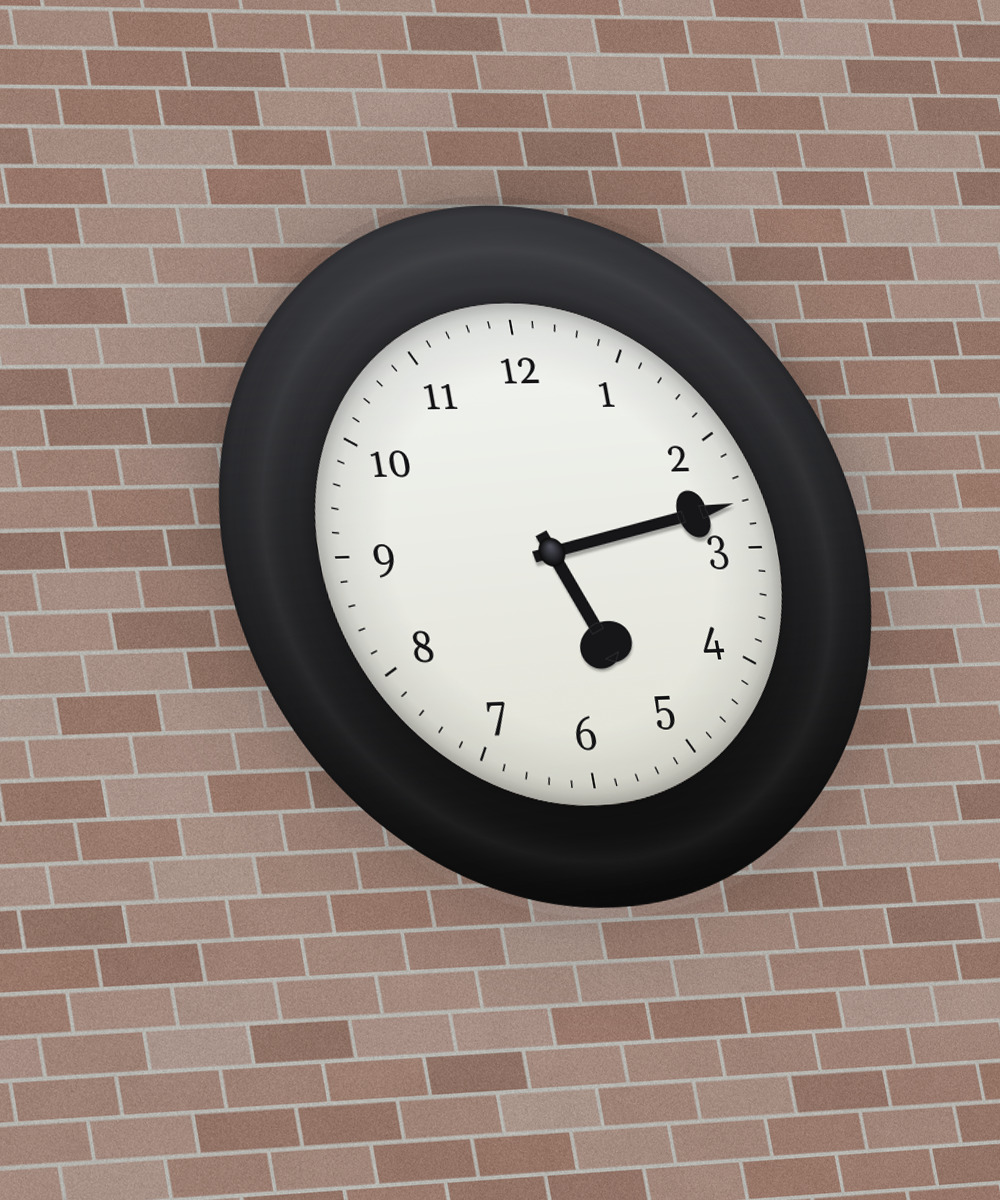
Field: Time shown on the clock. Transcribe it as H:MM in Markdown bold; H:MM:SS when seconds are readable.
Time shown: **5:13**
